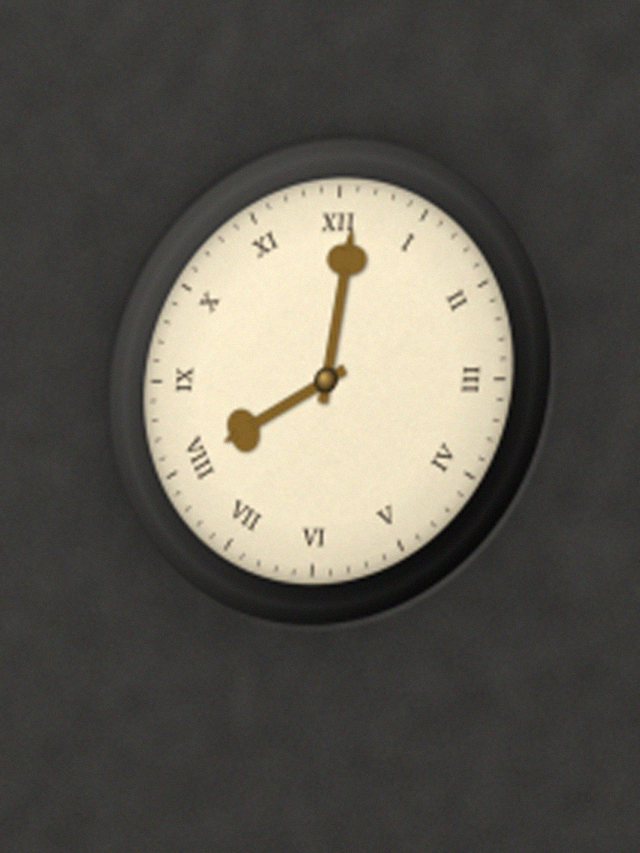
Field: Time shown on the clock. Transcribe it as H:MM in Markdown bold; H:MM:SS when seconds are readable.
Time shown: **8:01**
